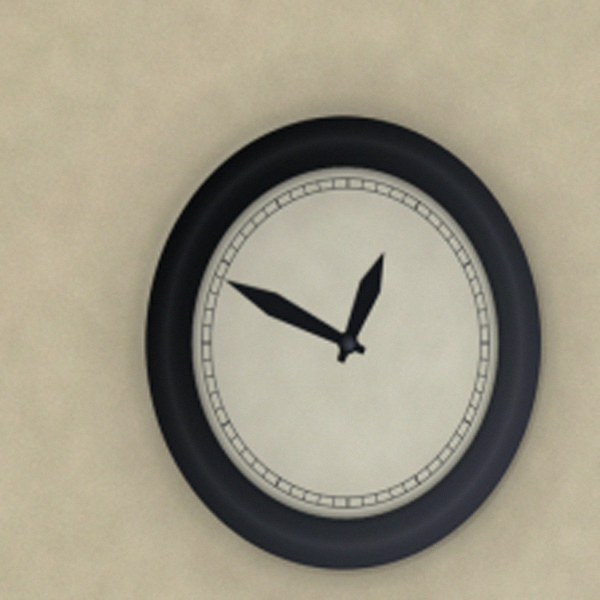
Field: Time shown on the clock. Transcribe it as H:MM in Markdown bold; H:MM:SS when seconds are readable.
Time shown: **12:49**
